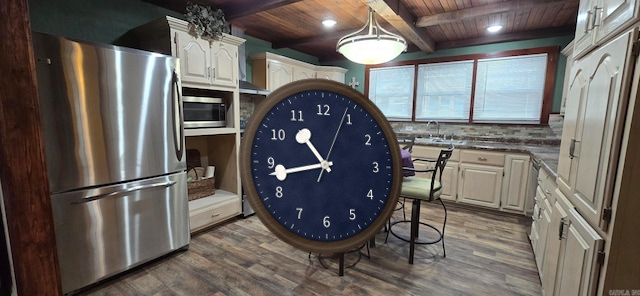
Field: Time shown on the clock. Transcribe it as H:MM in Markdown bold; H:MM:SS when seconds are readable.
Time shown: **10:43:04**
